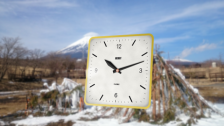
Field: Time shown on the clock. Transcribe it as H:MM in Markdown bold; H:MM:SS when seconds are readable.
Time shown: **10:12**
